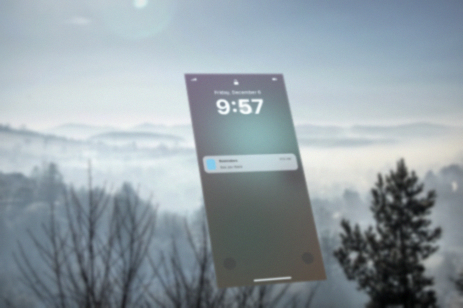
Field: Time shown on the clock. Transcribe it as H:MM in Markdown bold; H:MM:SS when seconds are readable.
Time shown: **9:57**
